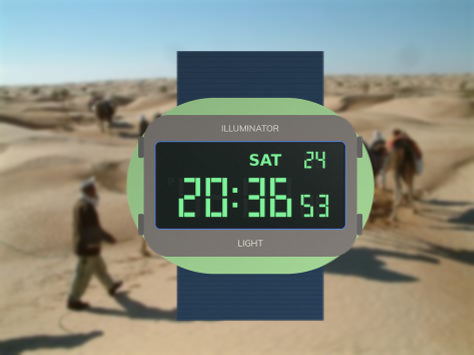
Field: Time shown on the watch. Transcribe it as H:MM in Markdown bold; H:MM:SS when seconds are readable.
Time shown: **20:36:53**
